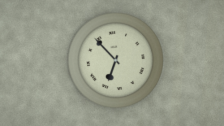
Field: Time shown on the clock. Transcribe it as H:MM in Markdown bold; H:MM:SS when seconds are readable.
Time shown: **6:54**
